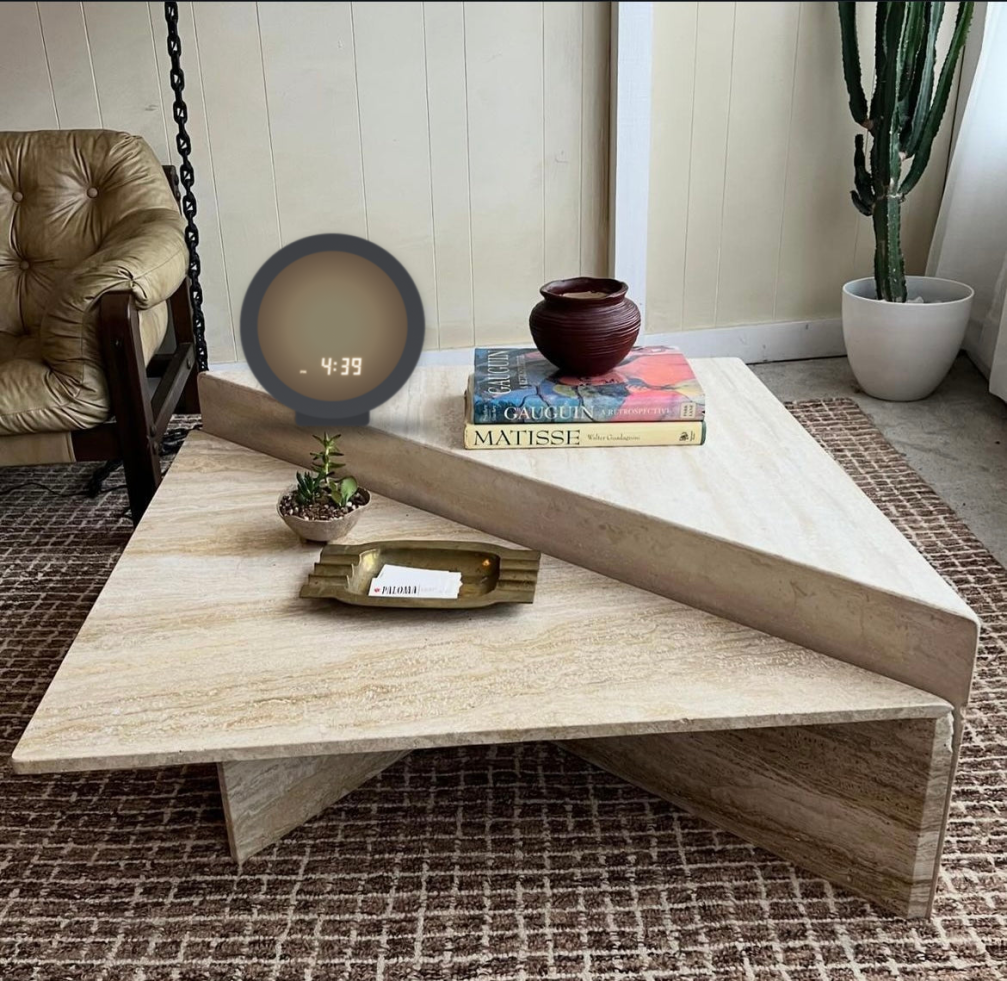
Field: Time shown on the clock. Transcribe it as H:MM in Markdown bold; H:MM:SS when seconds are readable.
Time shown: **4:39**
